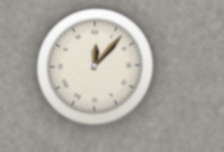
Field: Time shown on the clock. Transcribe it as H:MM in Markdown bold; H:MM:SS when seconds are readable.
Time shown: **12:07**
